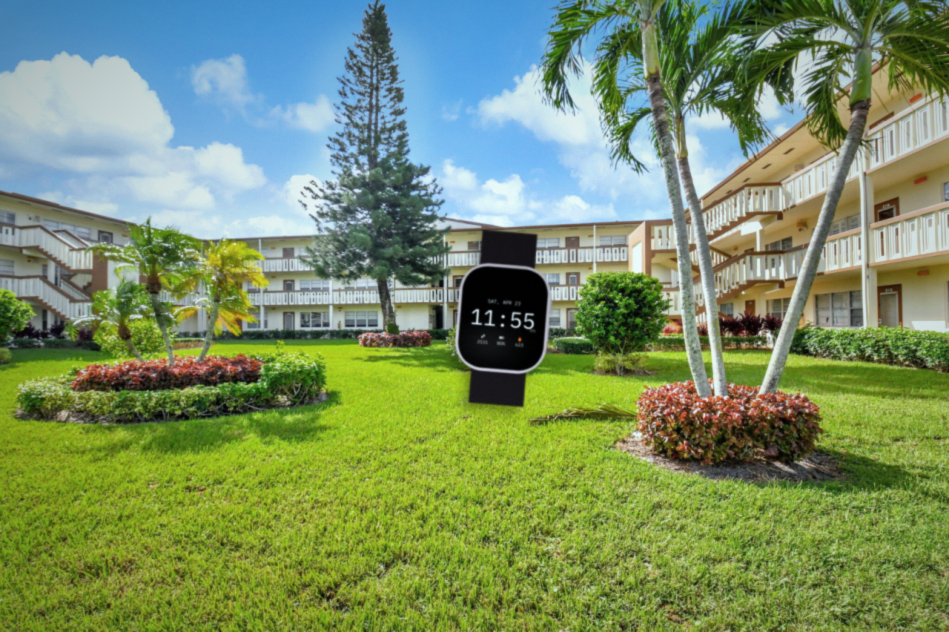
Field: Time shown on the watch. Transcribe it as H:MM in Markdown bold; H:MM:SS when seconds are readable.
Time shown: **11:55**
